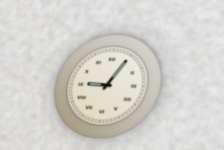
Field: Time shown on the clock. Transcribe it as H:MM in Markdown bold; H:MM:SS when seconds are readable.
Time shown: **9:05**
